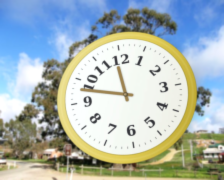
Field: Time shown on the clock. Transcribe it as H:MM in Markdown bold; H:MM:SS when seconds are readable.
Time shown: **11:48**
